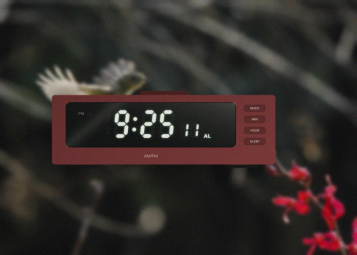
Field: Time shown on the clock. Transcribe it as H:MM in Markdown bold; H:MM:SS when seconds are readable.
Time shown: **9:25:11**
